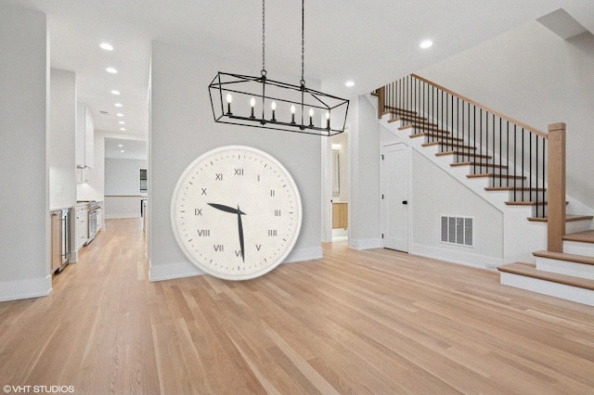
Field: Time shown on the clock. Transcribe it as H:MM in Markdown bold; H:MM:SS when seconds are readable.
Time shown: **9:29**
